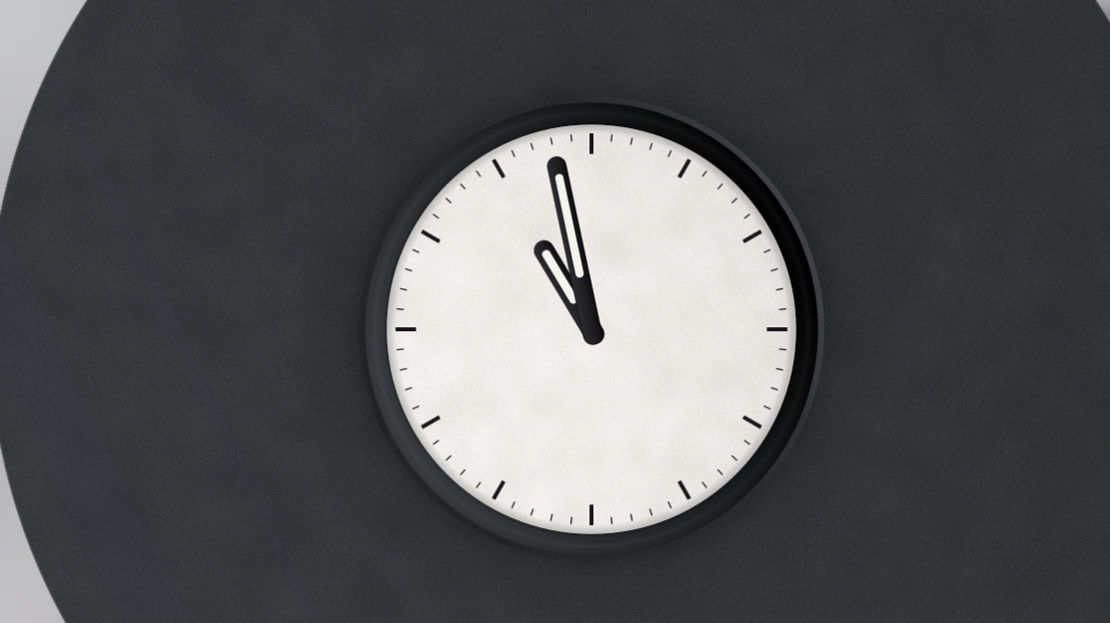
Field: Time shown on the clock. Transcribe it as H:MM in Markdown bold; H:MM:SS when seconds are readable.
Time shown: **10:58**
